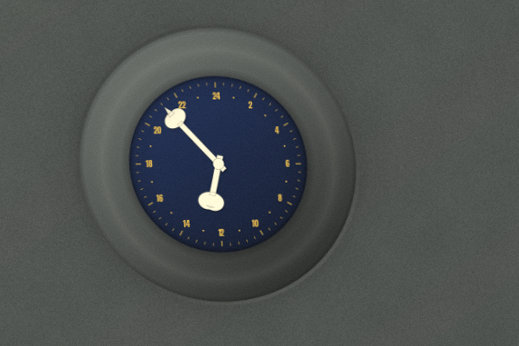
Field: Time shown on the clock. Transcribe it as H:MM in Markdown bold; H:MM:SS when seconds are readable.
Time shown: **12:53**
